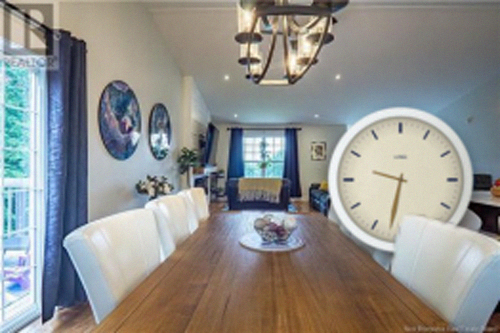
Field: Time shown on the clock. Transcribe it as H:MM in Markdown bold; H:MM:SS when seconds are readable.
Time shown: **9:32**
